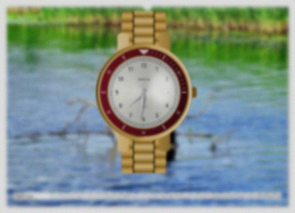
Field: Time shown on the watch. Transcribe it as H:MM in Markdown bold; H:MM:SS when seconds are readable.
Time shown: **7:31**
